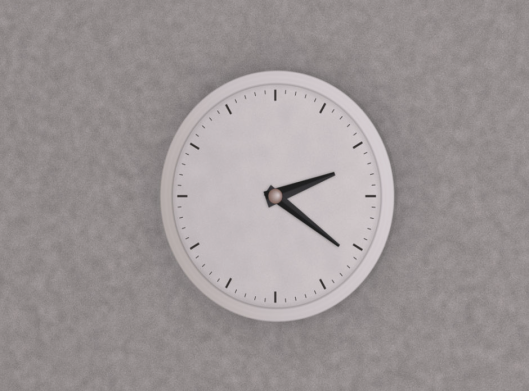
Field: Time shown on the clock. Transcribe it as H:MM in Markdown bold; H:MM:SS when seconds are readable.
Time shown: **2:21**
